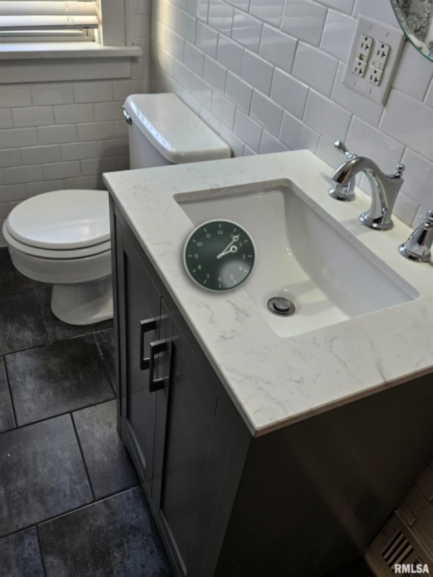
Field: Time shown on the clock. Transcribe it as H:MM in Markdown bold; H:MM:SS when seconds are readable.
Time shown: **2:07**
